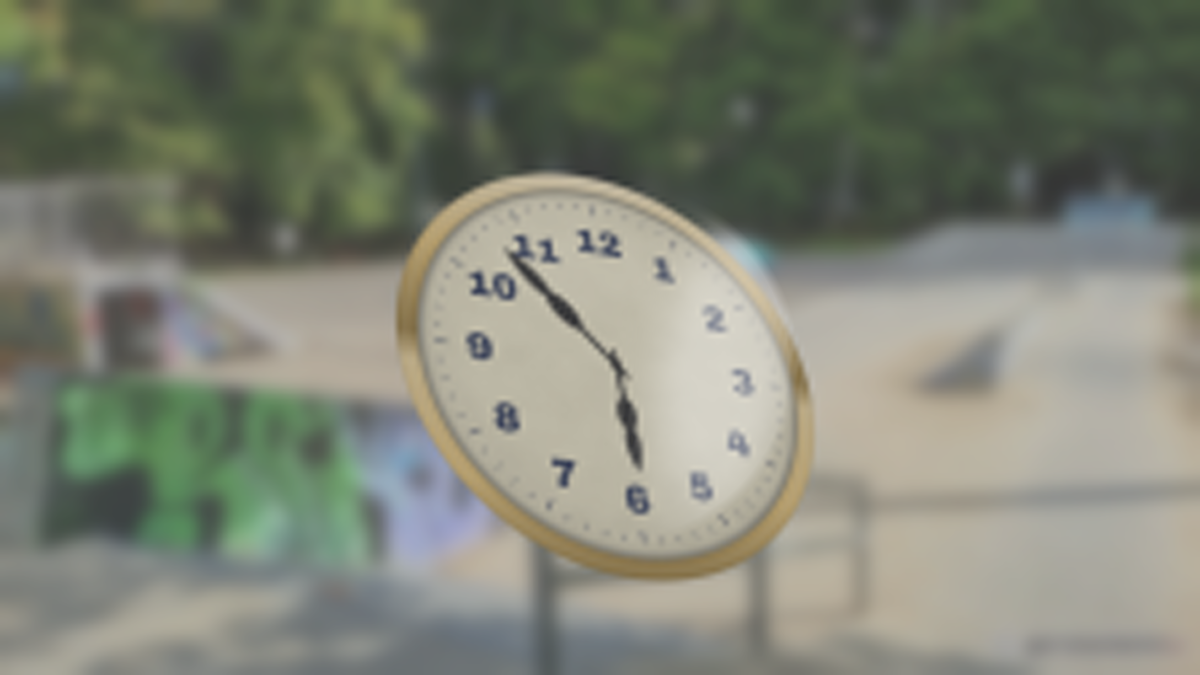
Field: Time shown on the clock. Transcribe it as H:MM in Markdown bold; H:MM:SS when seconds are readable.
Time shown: **5:53**
